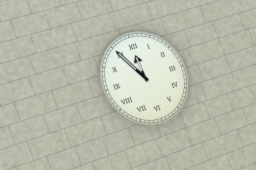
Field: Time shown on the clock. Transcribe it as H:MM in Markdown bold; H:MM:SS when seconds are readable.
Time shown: **11:55**
